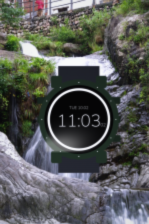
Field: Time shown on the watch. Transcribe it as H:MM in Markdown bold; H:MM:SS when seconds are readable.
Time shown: **11:03**
